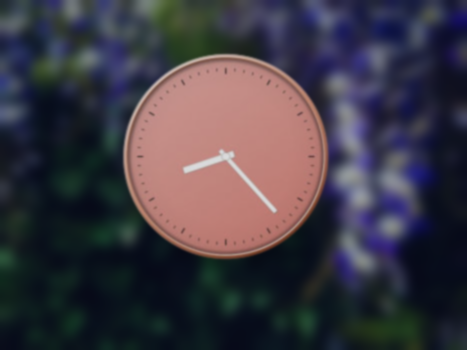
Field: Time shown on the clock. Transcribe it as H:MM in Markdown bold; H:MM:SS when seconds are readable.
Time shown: **8:23**
